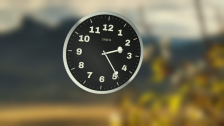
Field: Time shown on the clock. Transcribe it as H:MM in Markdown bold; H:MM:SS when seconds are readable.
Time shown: **2:24**
